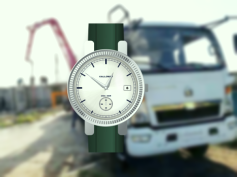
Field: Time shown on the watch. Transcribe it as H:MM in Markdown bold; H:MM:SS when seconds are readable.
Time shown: **12:51**
